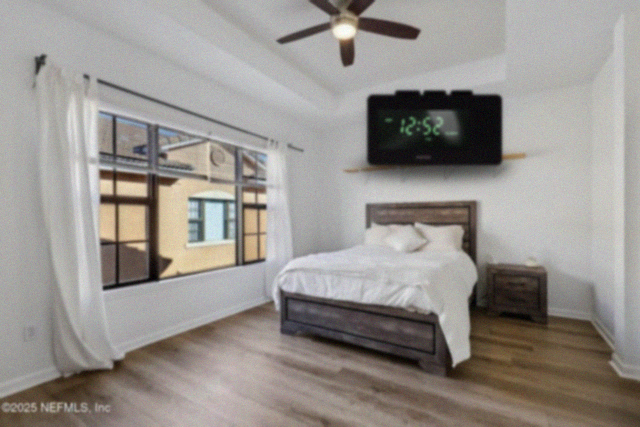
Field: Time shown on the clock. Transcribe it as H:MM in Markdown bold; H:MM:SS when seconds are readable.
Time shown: **12:52**
